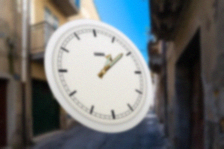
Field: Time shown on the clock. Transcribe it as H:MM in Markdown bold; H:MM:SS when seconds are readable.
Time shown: **1:09**
